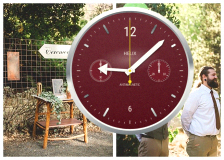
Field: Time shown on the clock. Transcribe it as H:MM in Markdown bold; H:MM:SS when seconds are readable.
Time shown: **9:08**
